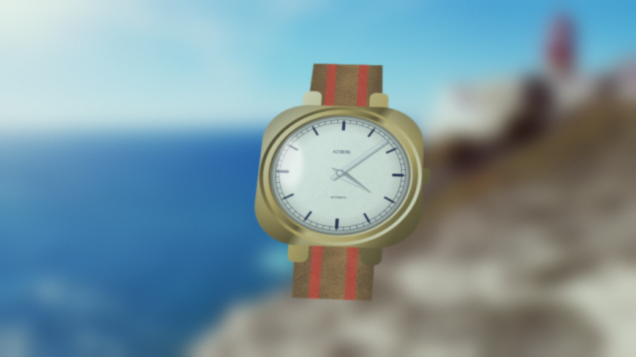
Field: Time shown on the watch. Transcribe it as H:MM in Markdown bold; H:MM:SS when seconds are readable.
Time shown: **4:08**
